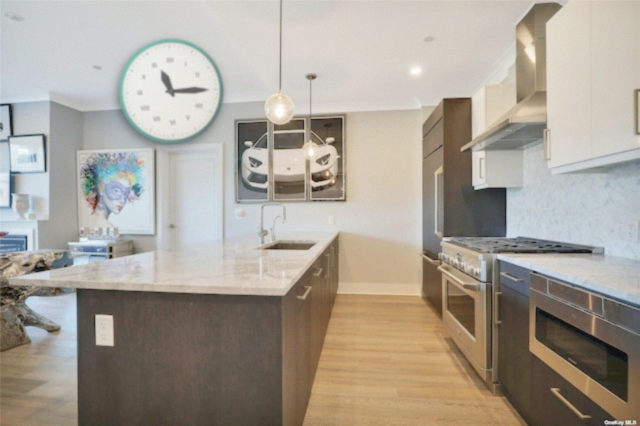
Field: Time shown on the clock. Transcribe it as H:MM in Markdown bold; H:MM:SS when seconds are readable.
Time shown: **11:15**
